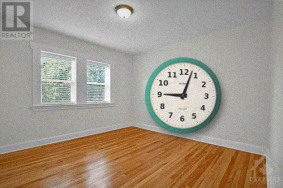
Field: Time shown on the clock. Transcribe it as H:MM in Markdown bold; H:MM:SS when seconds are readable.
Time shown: **9:03**
